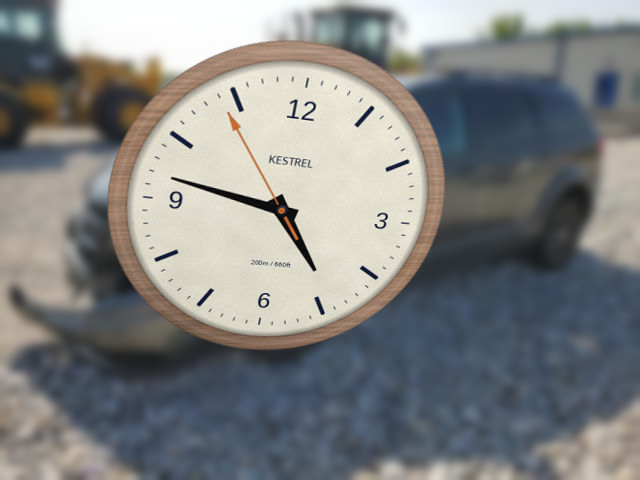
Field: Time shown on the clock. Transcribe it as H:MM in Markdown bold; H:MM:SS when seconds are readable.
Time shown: **4:46:54**
